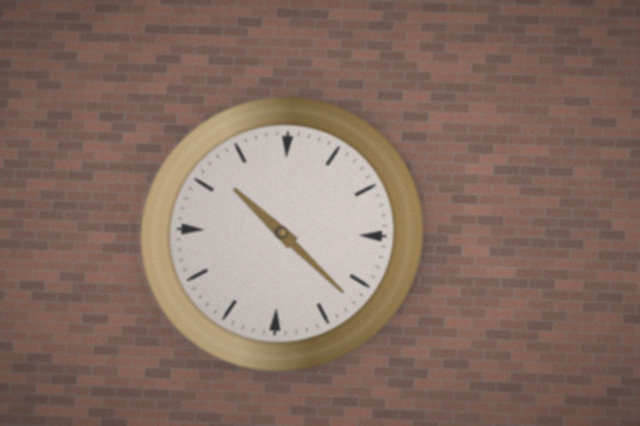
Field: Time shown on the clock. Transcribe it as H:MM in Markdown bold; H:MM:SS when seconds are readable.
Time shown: **10:22**
